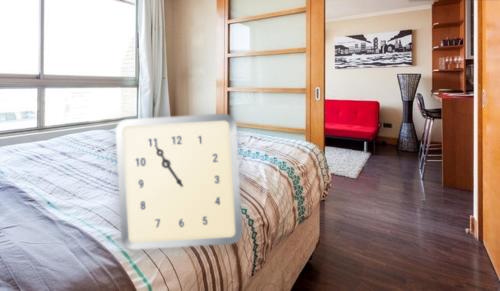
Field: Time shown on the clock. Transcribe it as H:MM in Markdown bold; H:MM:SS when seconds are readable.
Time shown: **10:55**
